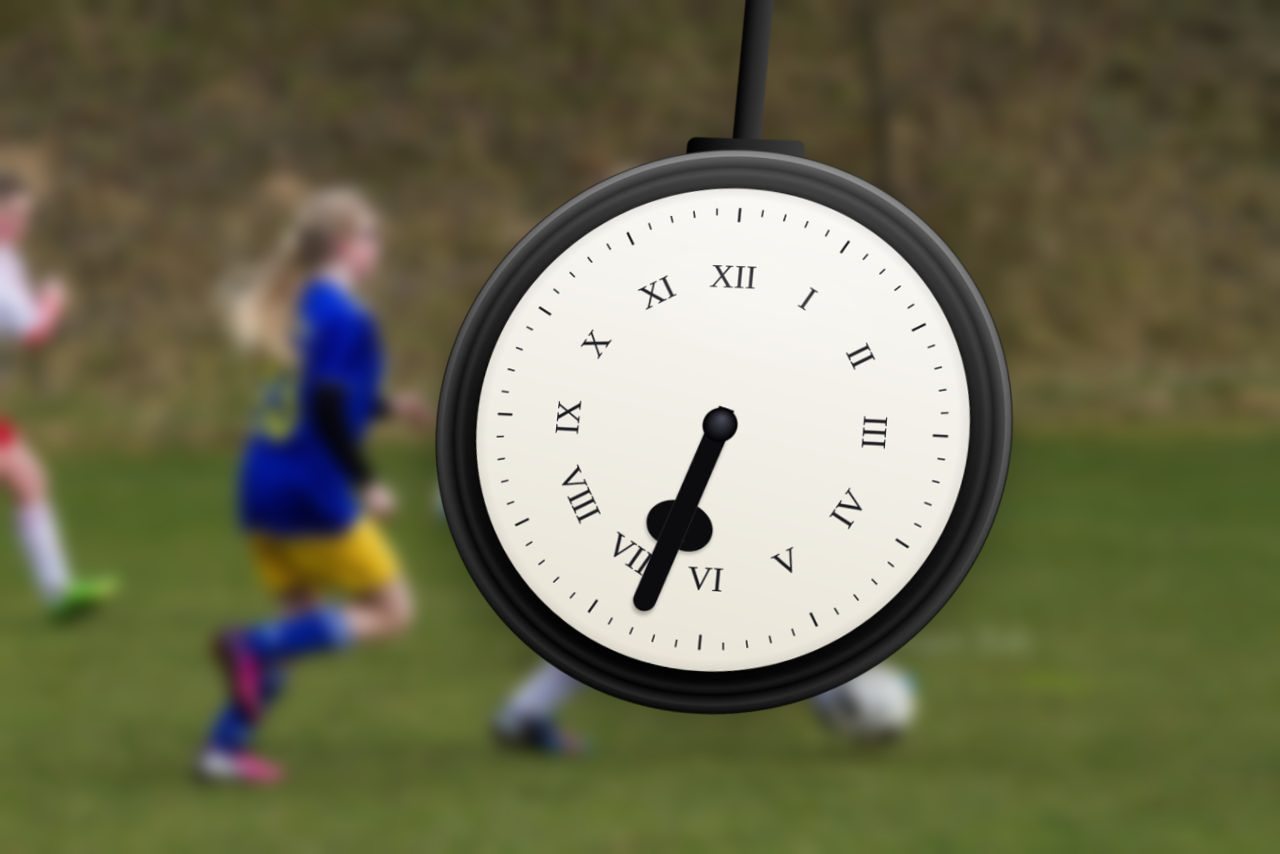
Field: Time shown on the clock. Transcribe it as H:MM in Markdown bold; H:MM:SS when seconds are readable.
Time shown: **6:33**
